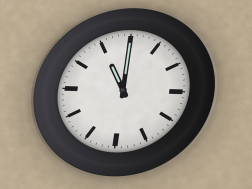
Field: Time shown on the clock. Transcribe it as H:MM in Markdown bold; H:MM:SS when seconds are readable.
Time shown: **11:00**
